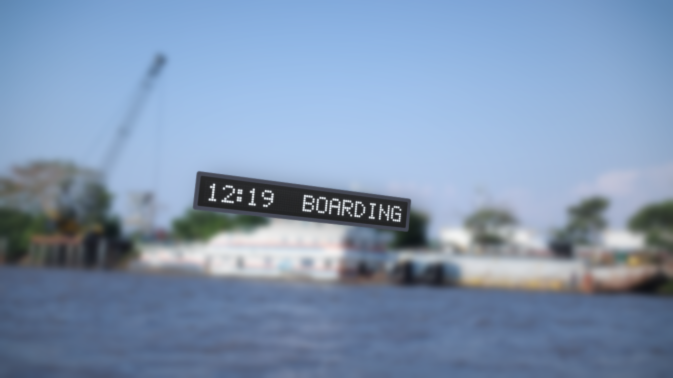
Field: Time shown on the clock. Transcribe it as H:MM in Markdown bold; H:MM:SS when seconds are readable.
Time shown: **12:19**
